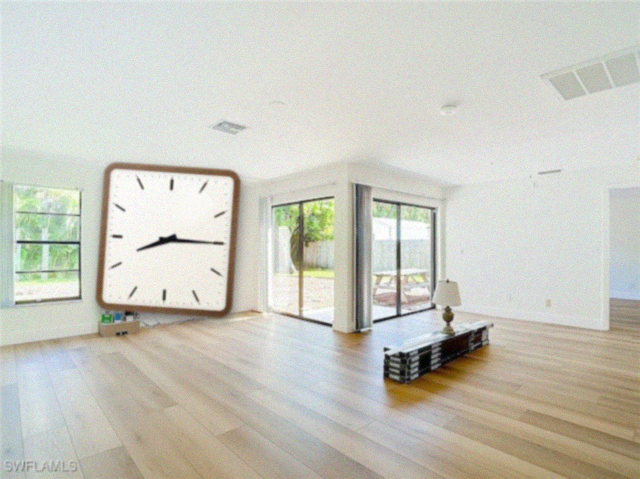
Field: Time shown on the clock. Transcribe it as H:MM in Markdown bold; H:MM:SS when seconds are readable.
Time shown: **8:15**
